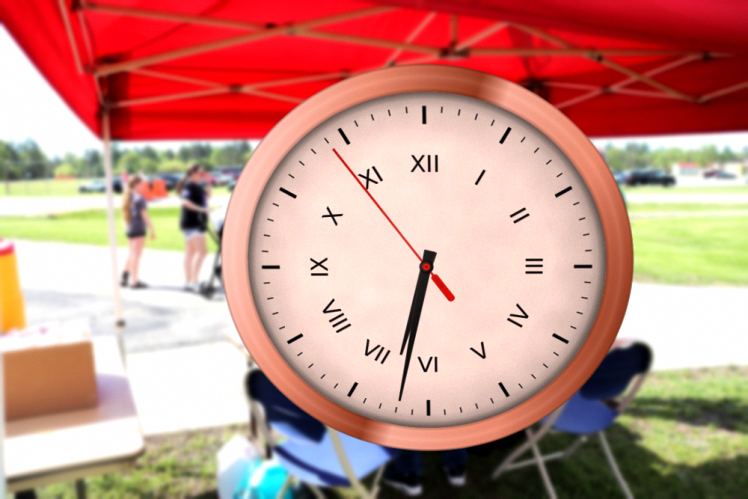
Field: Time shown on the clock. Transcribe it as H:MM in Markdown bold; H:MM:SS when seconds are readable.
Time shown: **6:31:54**
